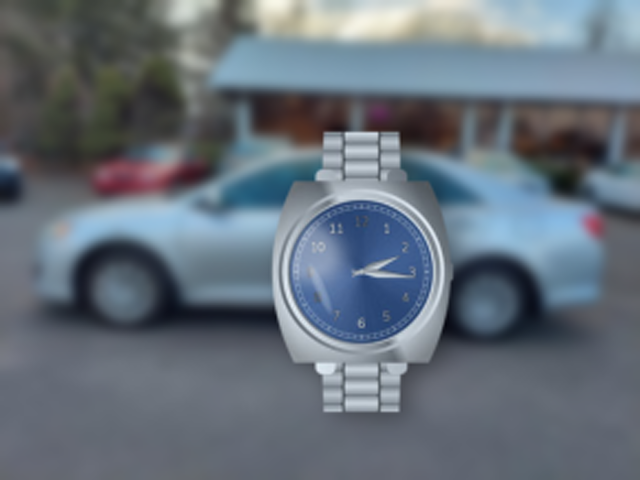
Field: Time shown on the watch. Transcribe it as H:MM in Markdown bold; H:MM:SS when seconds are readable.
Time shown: **2:16**
